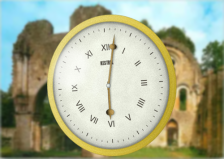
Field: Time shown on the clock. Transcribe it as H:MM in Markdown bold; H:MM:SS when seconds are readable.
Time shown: **6:02**
